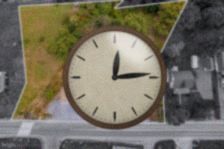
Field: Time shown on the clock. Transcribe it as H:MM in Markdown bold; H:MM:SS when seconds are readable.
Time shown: **12:14**
